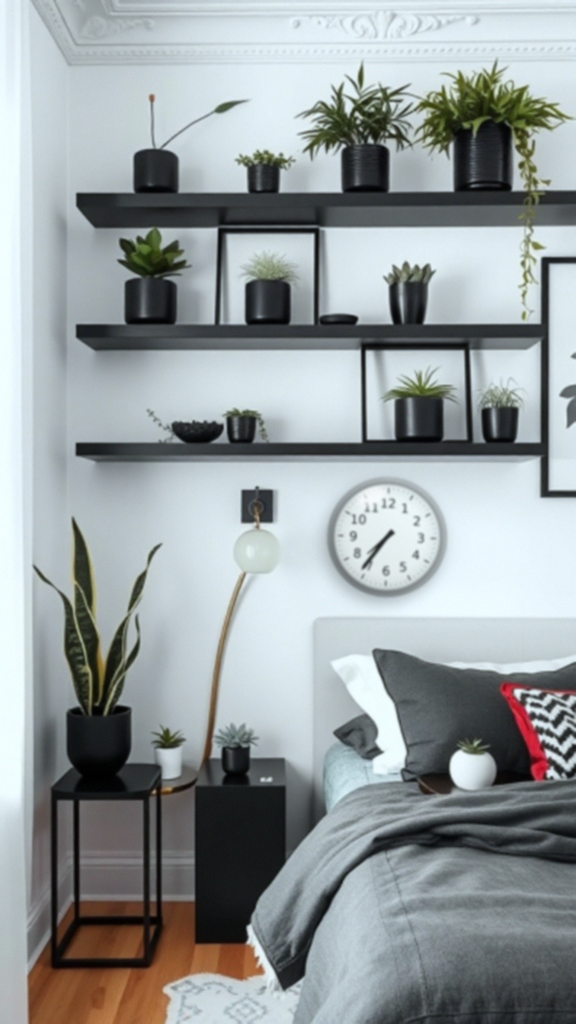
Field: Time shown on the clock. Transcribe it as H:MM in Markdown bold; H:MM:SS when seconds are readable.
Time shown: **7:36**
